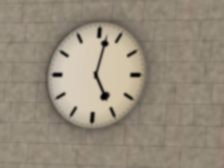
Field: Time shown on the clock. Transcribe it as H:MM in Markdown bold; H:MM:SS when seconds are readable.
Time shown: **5:02**
